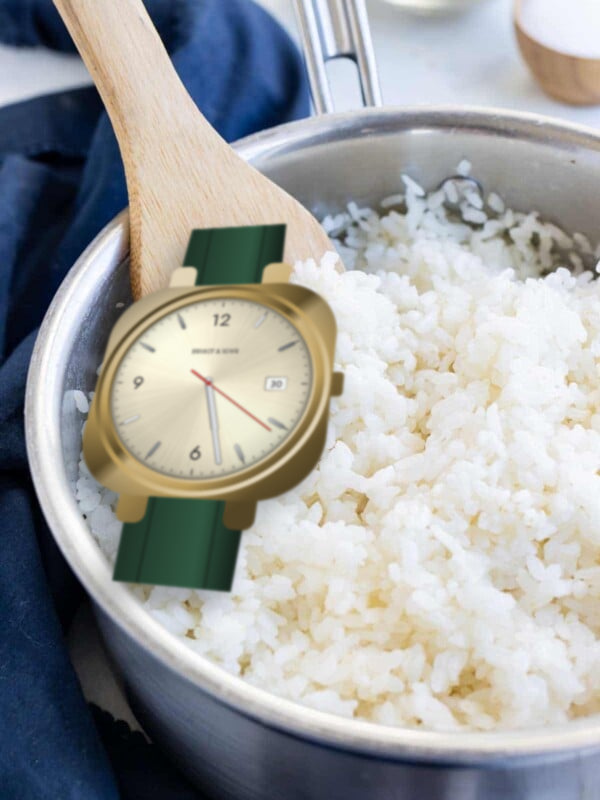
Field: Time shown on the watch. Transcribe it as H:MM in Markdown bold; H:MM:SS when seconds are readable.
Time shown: **5:27:21**
